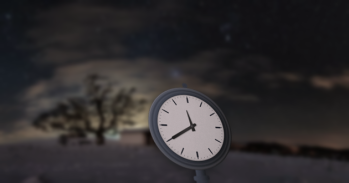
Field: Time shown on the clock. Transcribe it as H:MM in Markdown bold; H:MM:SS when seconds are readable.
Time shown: **11:40**
